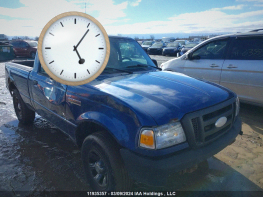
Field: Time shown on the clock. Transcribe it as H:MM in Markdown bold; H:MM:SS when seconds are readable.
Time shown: **5:06**
